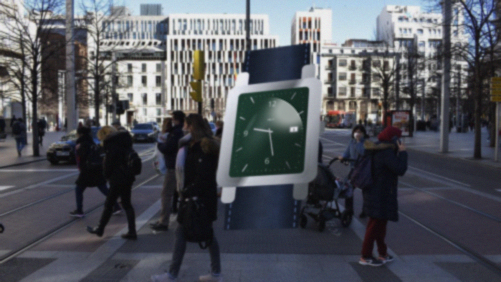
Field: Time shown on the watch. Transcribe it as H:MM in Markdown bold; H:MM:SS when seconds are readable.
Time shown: **9:28**
